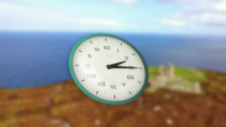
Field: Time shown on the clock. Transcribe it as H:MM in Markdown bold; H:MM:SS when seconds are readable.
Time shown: **2:15**
